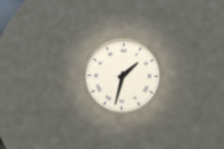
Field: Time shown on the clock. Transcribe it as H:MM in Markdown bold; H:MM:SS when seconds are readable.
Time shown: **1:32**
